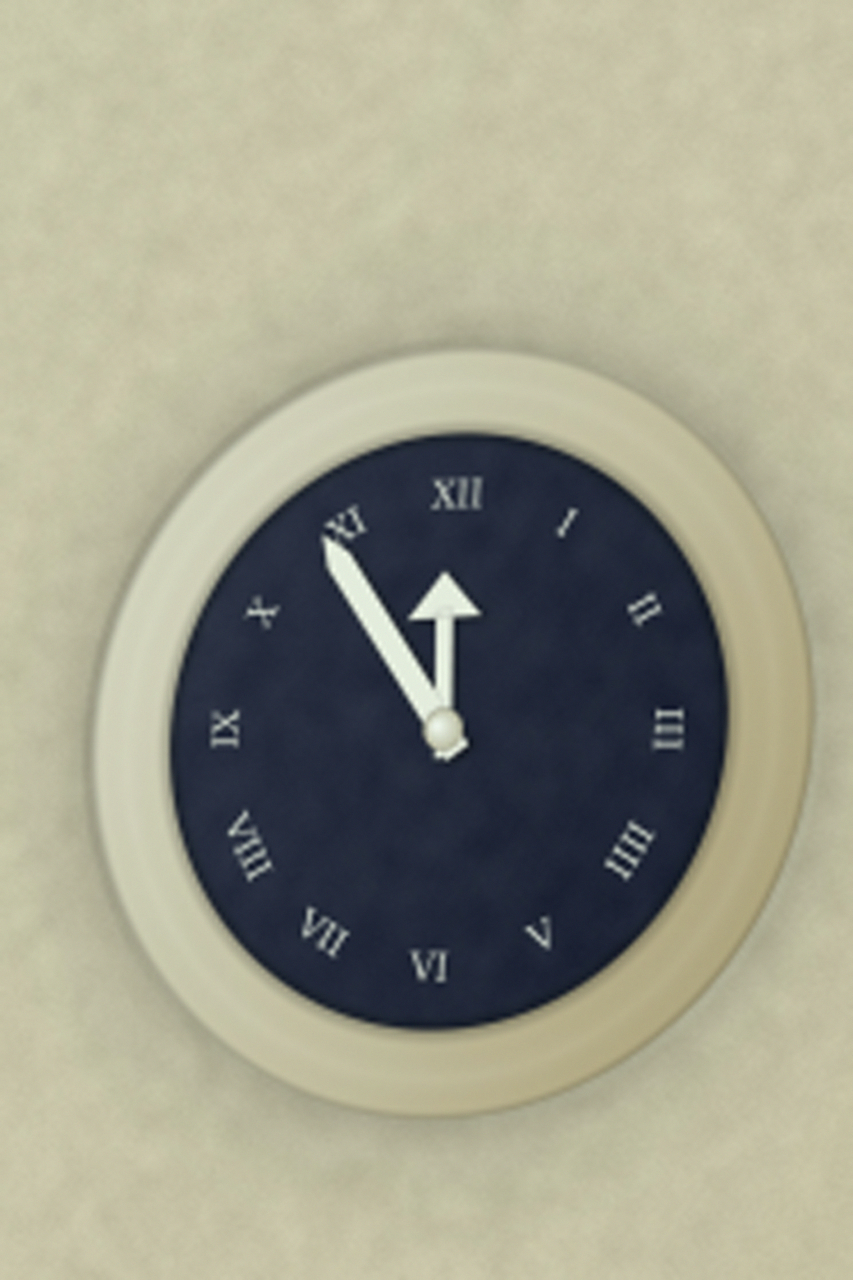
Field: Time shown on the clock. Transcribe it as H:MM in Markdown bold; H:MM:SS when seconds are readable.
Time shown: **11:54**
